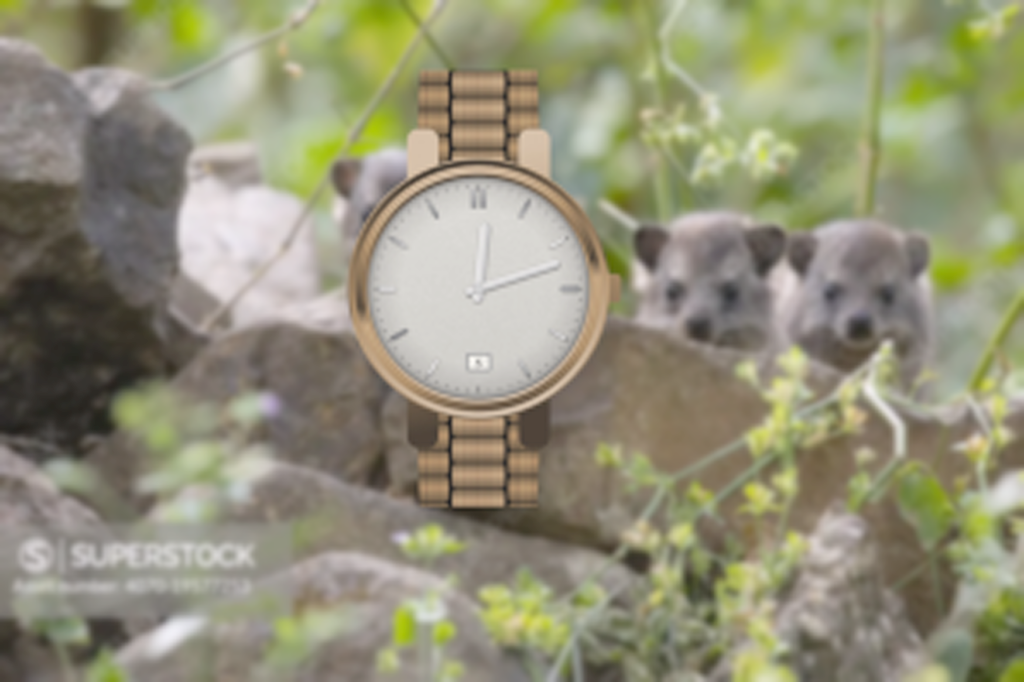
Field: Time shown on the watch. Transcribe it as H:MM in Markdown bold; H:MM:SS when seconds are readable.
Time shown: **12:12**
